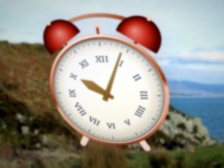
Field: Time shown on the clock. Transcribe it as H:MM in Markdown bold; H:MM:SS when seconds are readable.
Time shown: **10:04**
